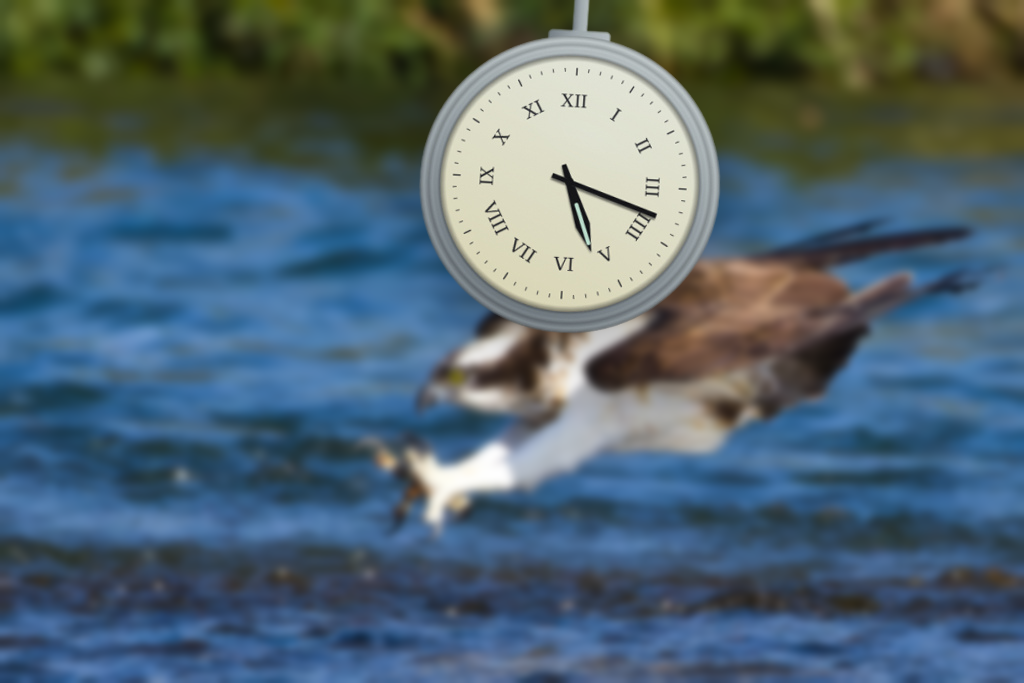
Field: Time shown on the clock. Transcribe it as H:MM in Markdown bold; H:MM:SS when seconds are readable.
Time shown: **5:18**
